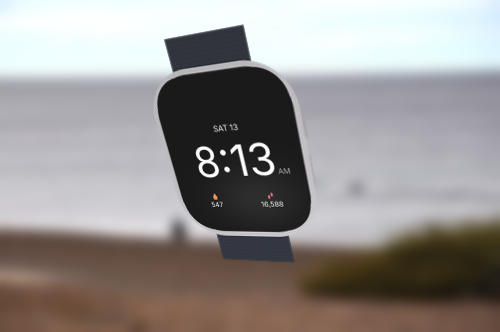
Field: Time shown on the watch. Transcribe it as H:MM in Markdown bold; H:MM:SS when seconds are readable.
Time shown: **8:13**
